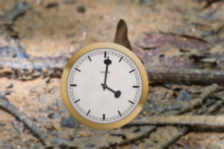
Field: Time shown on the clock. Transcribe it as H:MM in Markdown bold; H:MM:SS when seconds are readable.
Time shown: **4:01**
